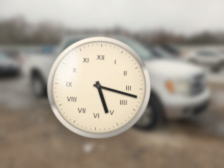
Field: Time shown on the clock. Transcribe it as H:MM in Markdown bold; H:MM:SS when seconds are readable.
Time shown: **5:17**
